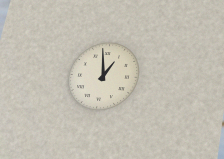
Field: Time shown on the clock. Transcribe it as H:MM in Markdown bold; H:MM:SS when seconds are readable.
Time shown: **12:58**
